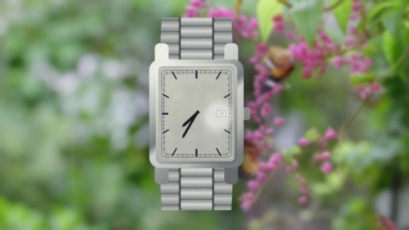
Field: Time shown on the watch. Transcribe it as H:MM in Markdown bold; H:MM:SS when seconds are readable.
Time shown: **7:35**
